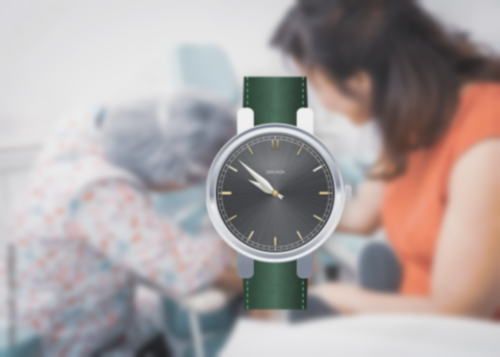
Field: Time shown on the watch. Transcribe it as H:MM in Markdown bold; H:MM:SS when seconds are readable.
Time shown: **9:52**
